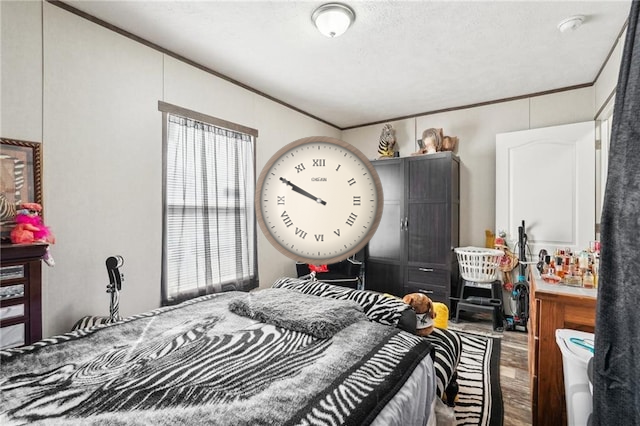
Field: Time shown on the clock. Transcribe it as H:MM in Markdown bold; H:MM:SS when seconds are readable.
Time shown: **9:50**
